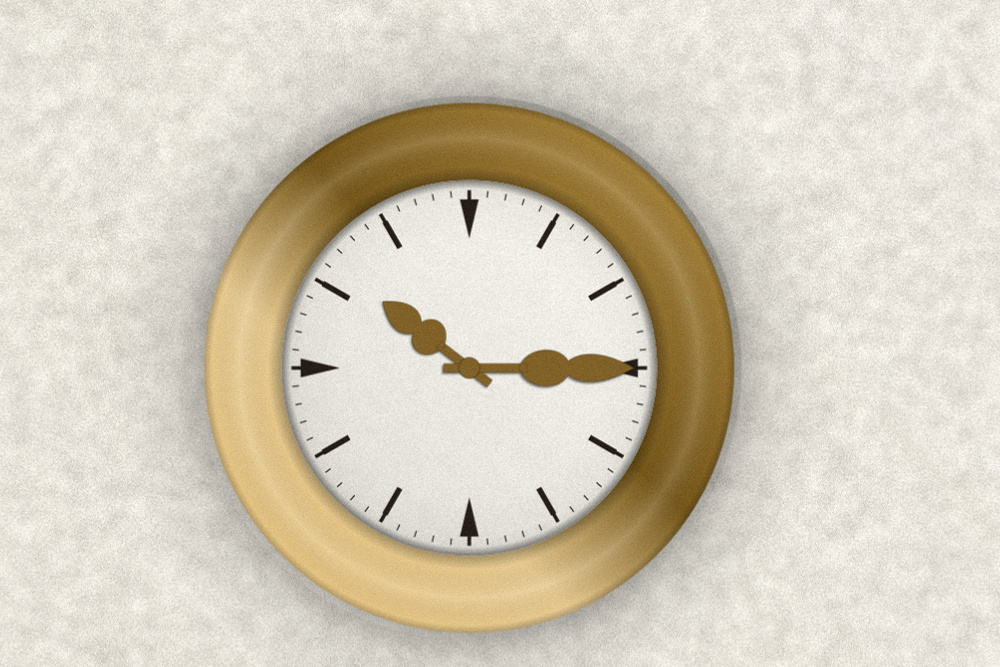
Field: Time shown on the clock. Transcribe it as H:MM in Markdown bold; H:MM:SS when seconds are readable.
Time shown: **10:15**
